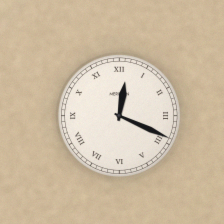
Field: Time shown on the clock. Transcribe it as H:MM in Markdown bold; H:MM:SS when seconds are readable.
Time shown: **12:19**
